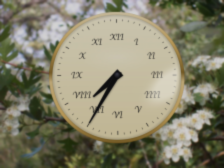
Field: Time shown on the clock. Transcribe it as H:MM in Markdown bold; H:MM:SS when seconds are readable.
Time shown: **7:35**
